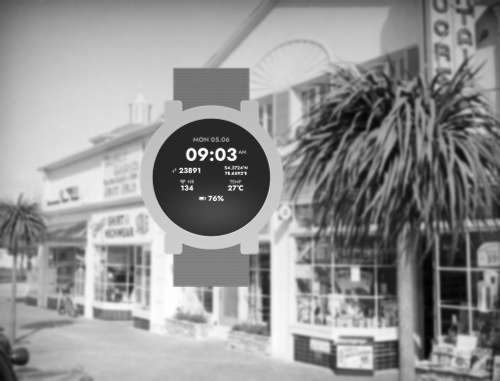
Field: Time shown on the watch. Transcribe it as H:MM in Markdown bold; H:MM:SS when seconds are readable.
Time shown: **9:03**
